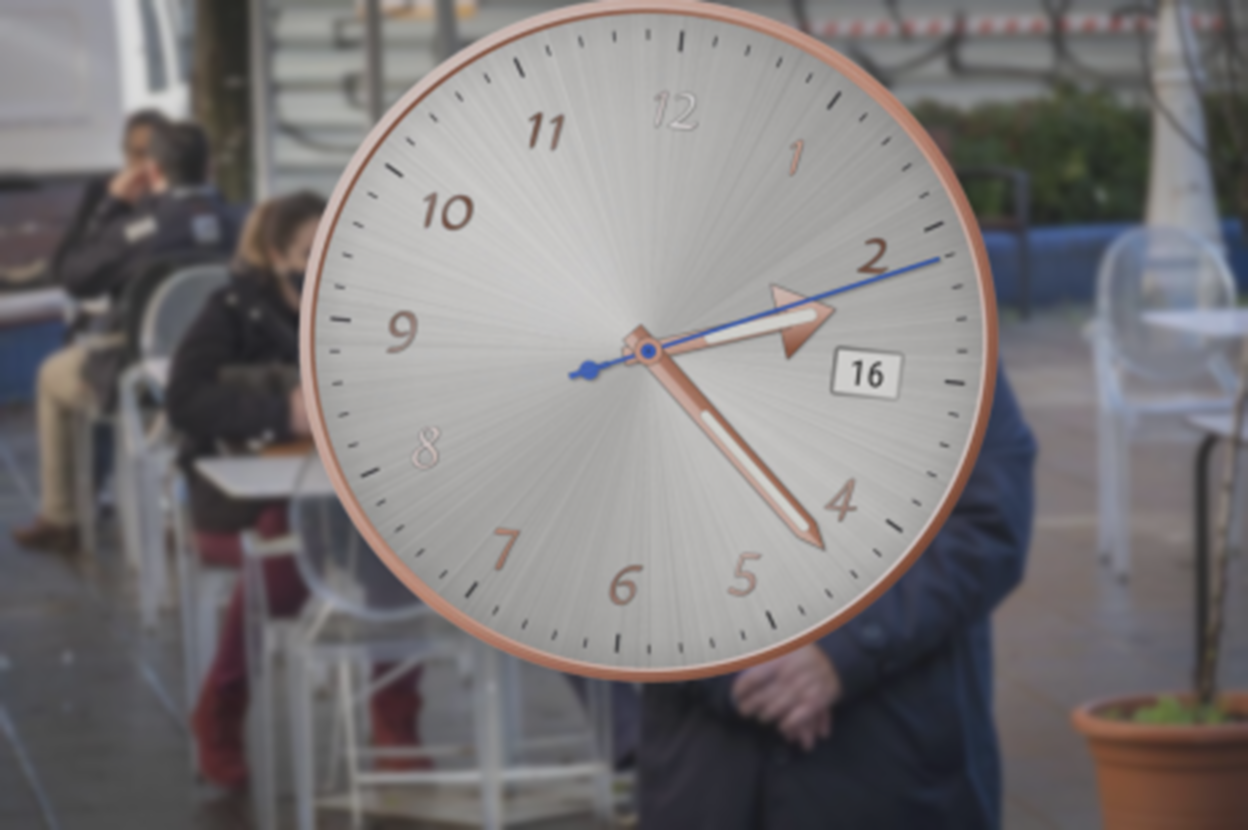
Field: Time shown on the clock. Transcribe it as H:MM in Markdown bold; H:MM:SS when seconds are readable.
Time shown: **2:22:11**
